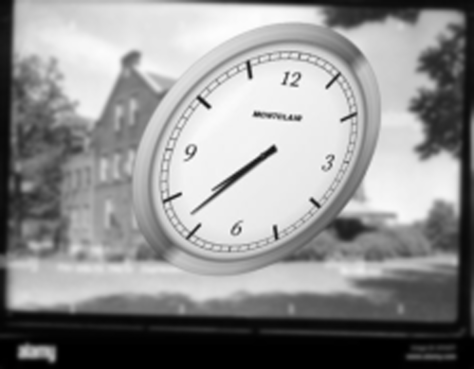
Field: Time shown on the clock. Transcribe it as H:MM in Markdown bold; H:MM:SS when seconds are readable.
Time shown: **7:37**
